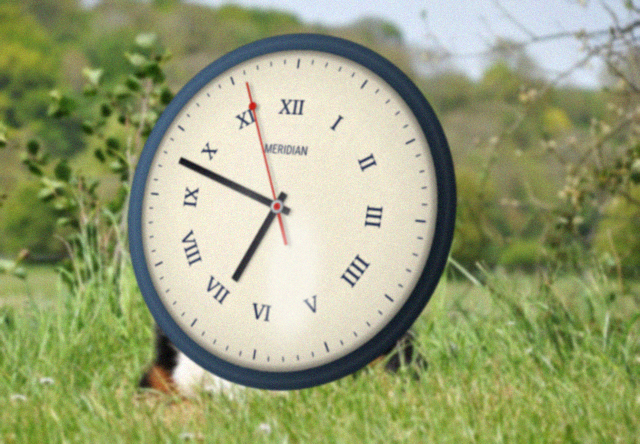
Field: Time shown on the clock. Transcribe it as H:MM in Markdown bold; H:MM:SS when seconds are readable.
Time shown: **6:47:56**
